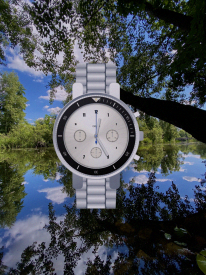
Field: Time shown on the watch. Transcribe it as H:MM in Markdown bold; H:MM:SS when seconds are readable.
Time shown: **12:25**
